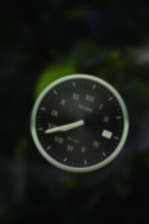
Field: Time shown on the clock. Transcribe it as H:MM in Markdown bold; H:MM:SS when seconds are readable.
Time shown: **7:39**
